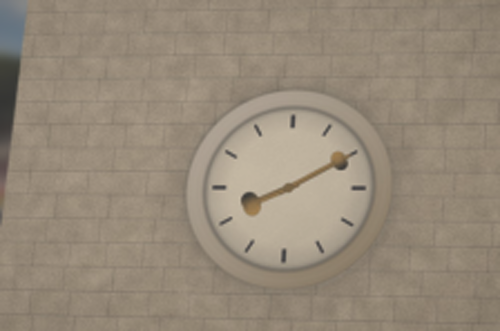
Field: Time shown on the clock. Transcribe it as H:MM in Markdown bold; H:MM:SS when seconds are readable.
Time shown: **8:10**
